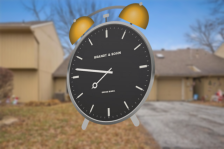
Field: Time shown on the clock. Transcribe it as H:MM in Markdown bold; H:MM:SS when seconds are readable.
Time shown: **7:47**
